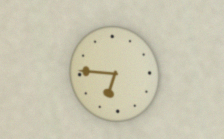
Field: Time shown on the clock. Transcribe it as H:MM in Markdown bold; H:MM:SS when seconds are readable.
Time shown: **6:46**
